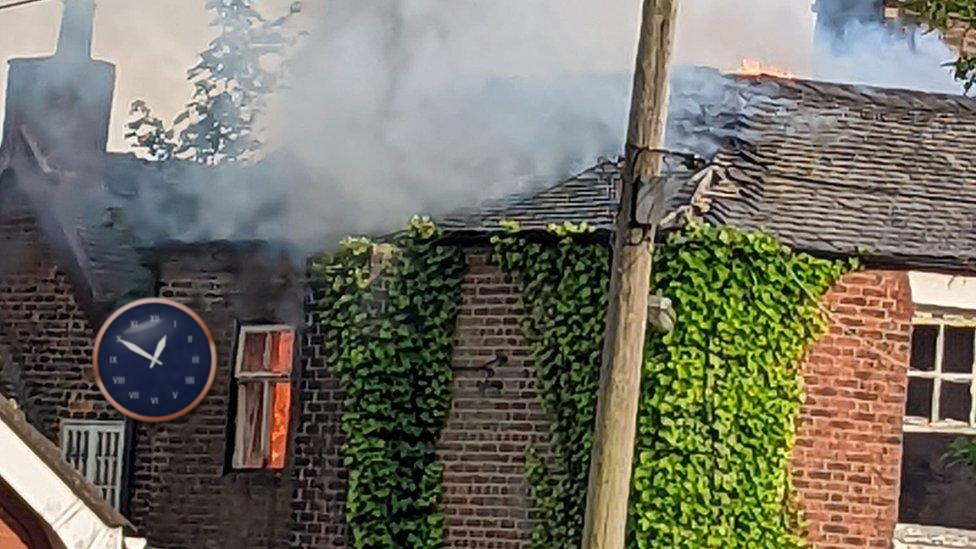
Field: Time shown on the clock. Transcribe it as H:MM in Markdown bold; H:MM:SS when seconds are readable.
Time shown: **12:50**
